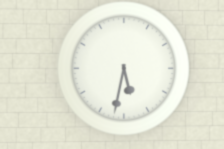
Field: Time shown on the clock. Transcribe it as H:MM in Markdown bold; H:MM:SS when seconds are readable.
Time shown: **5:32**
